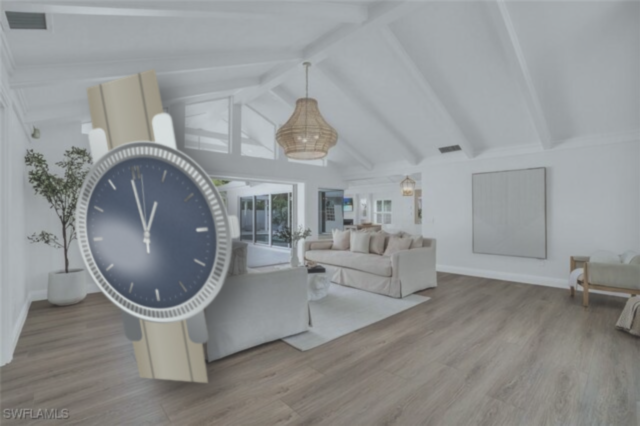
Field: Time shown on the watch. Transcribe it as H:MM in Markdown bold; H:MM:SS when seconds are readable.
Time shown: **12:59:01**
